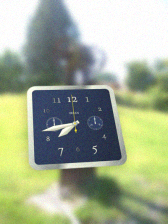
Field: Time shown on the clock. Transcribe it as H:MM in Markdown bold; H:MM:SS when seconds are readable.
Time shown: **7:43**
